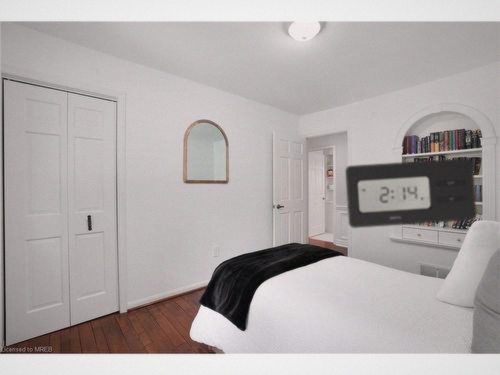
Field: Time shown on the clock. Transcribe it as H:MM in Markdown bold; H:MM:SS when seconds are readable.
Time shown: **2:14**
